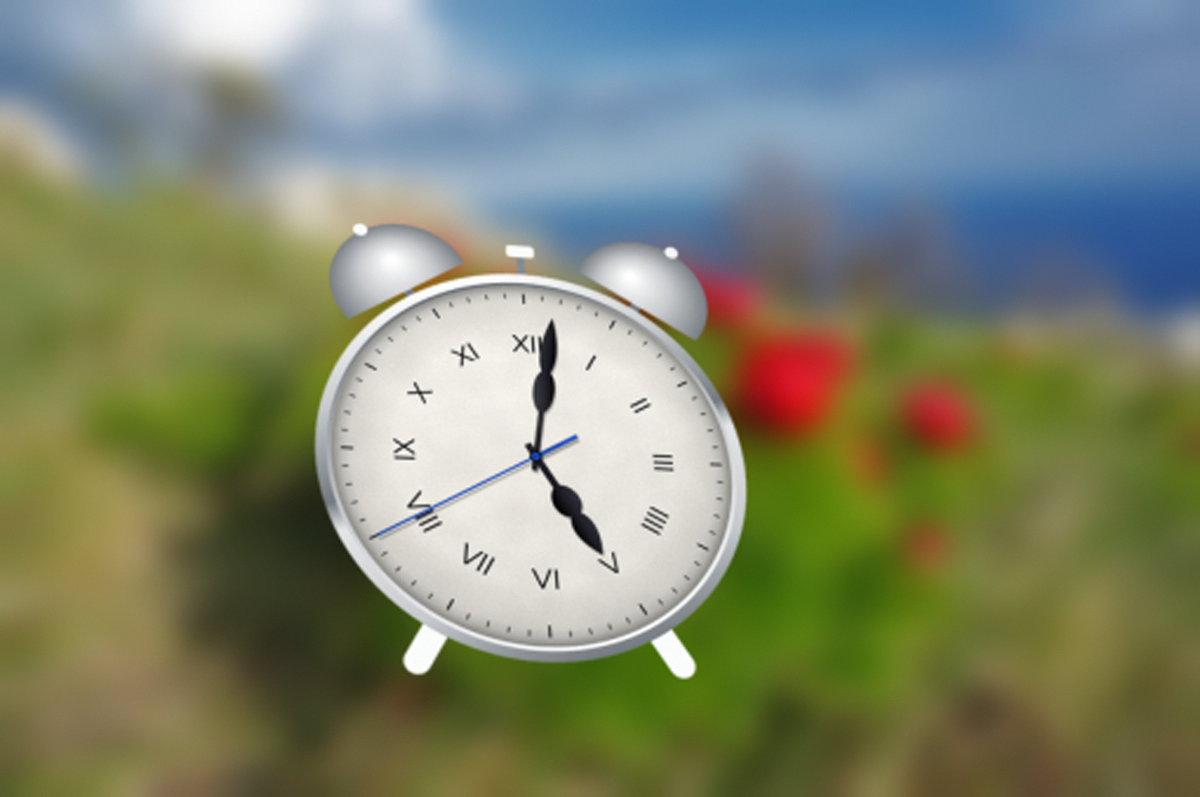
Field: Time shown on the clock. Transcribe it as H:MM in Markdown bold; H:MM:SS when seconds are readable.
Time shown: **5:01:40**
